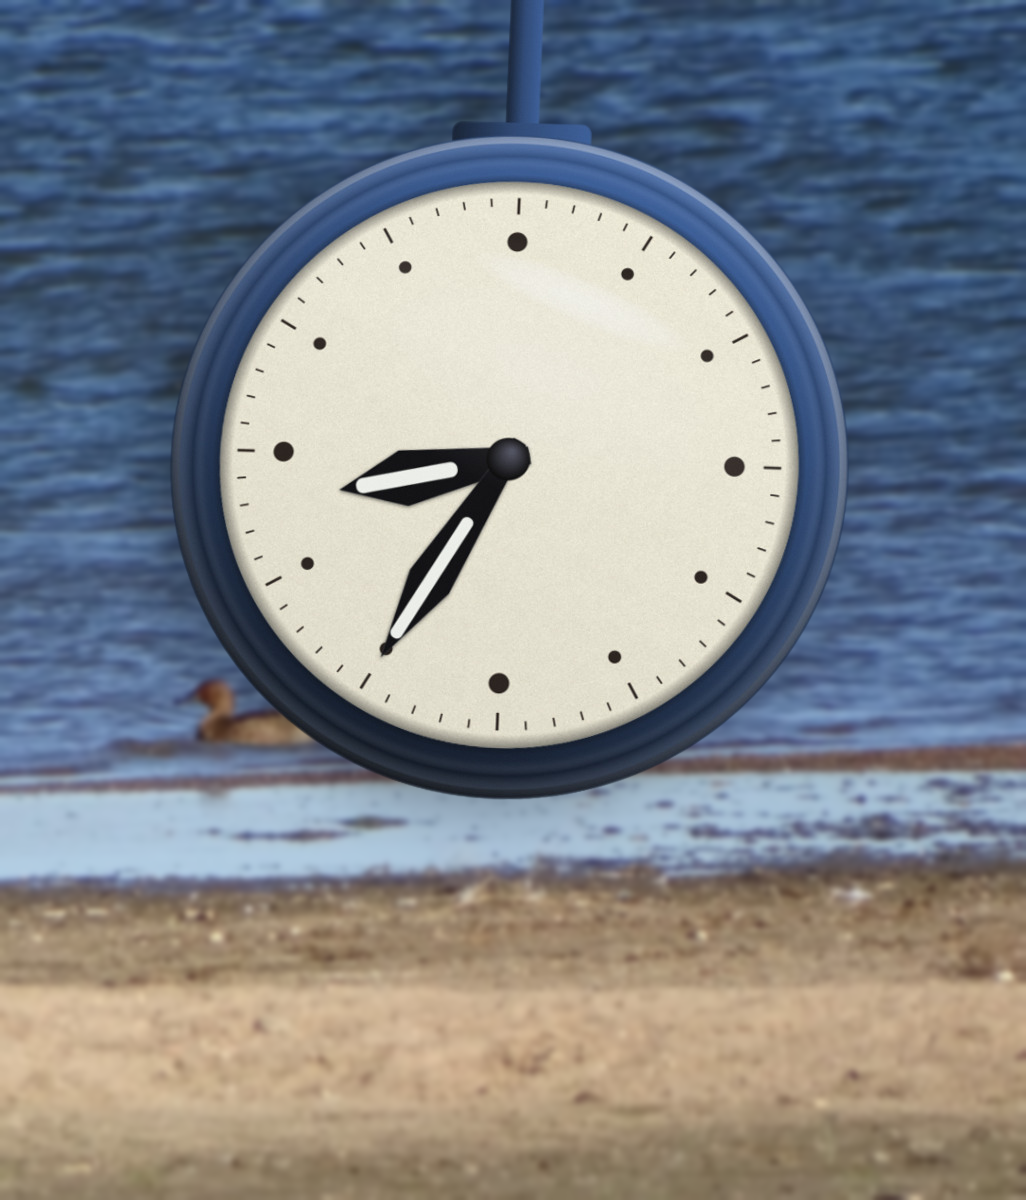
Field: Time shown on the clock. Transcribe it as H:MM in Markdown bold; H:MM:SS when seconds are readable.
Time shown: **8:35**
